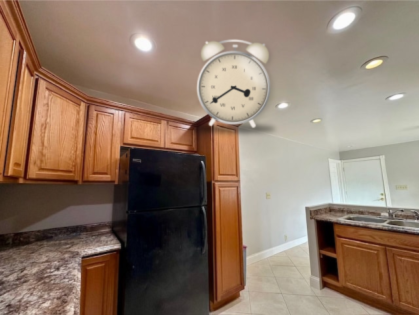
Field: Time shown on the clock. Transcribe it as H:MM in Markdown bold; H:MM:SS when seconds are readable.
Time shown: **3:39**
